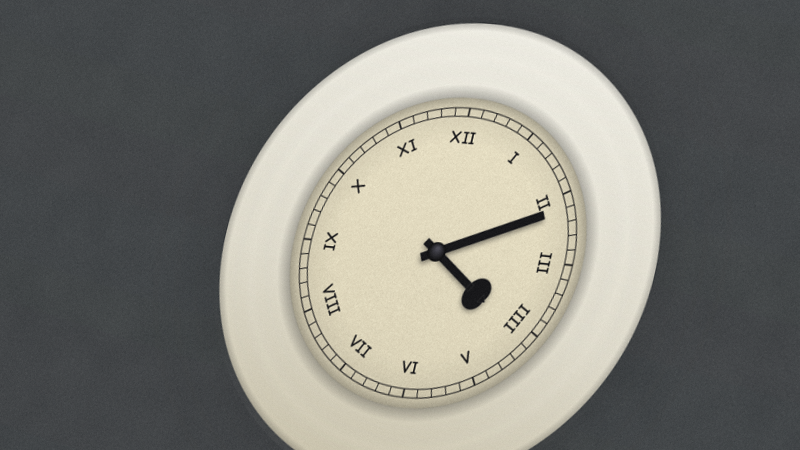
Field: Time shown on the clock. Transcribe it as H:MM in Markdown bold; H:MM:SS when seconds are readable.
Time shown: **4:11**
